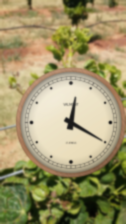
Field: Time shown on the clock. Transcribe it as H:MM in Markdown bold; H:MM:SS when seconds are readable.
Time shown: **12:20**
